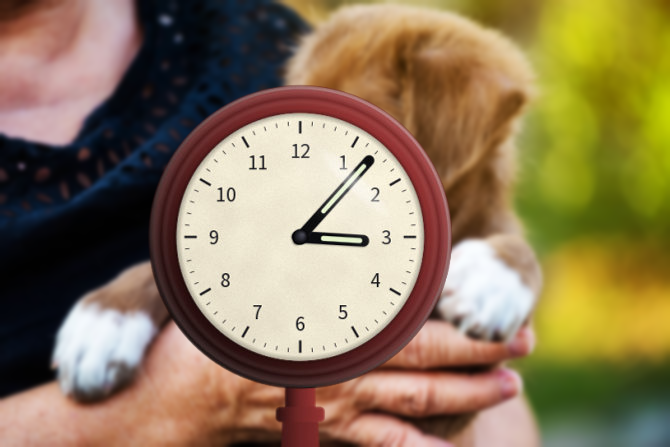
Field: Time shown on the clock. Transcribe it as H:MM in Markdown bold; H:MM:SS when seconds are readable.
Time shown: **3:07**
